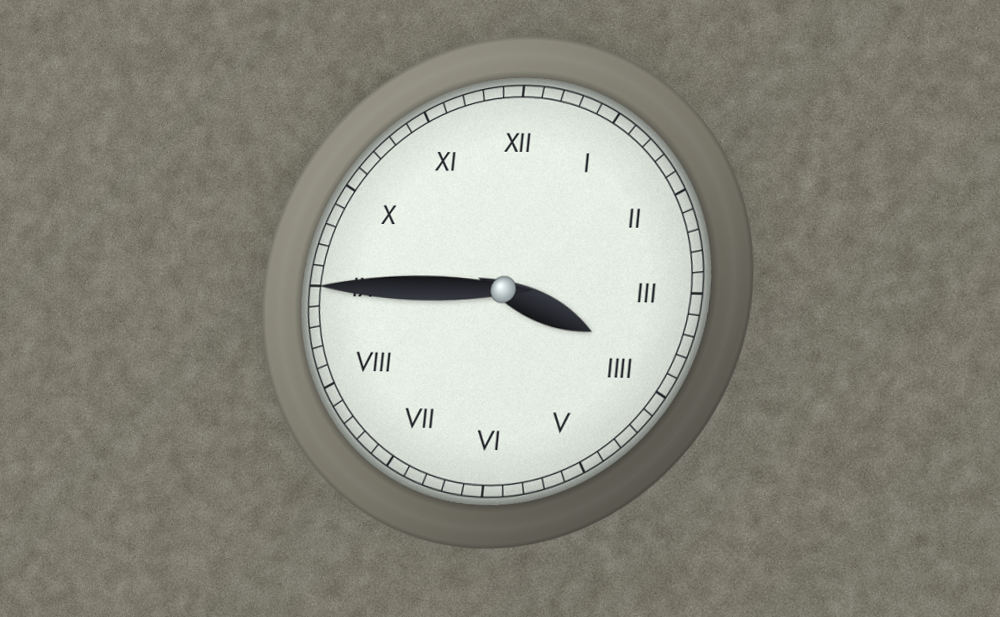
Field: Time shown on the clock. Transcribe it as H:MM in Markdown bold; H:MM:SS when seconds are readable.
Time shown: **3:45**
